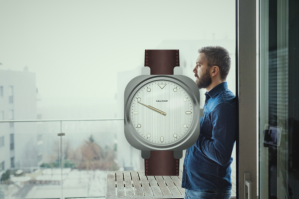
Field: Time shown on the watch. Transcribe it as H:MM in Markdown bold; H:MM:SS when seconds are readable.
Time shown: **9:49**
